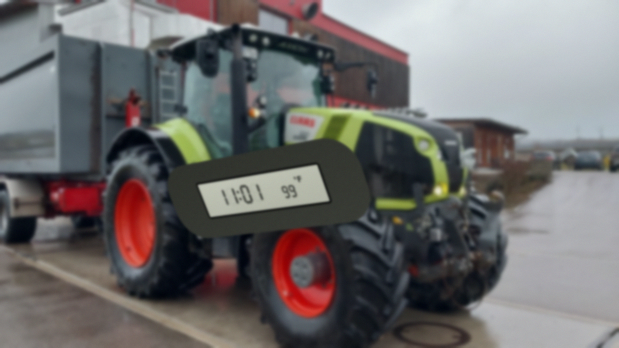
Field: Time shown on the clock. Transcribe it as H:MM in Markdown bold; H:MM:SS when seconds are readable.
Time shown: **11:01**
